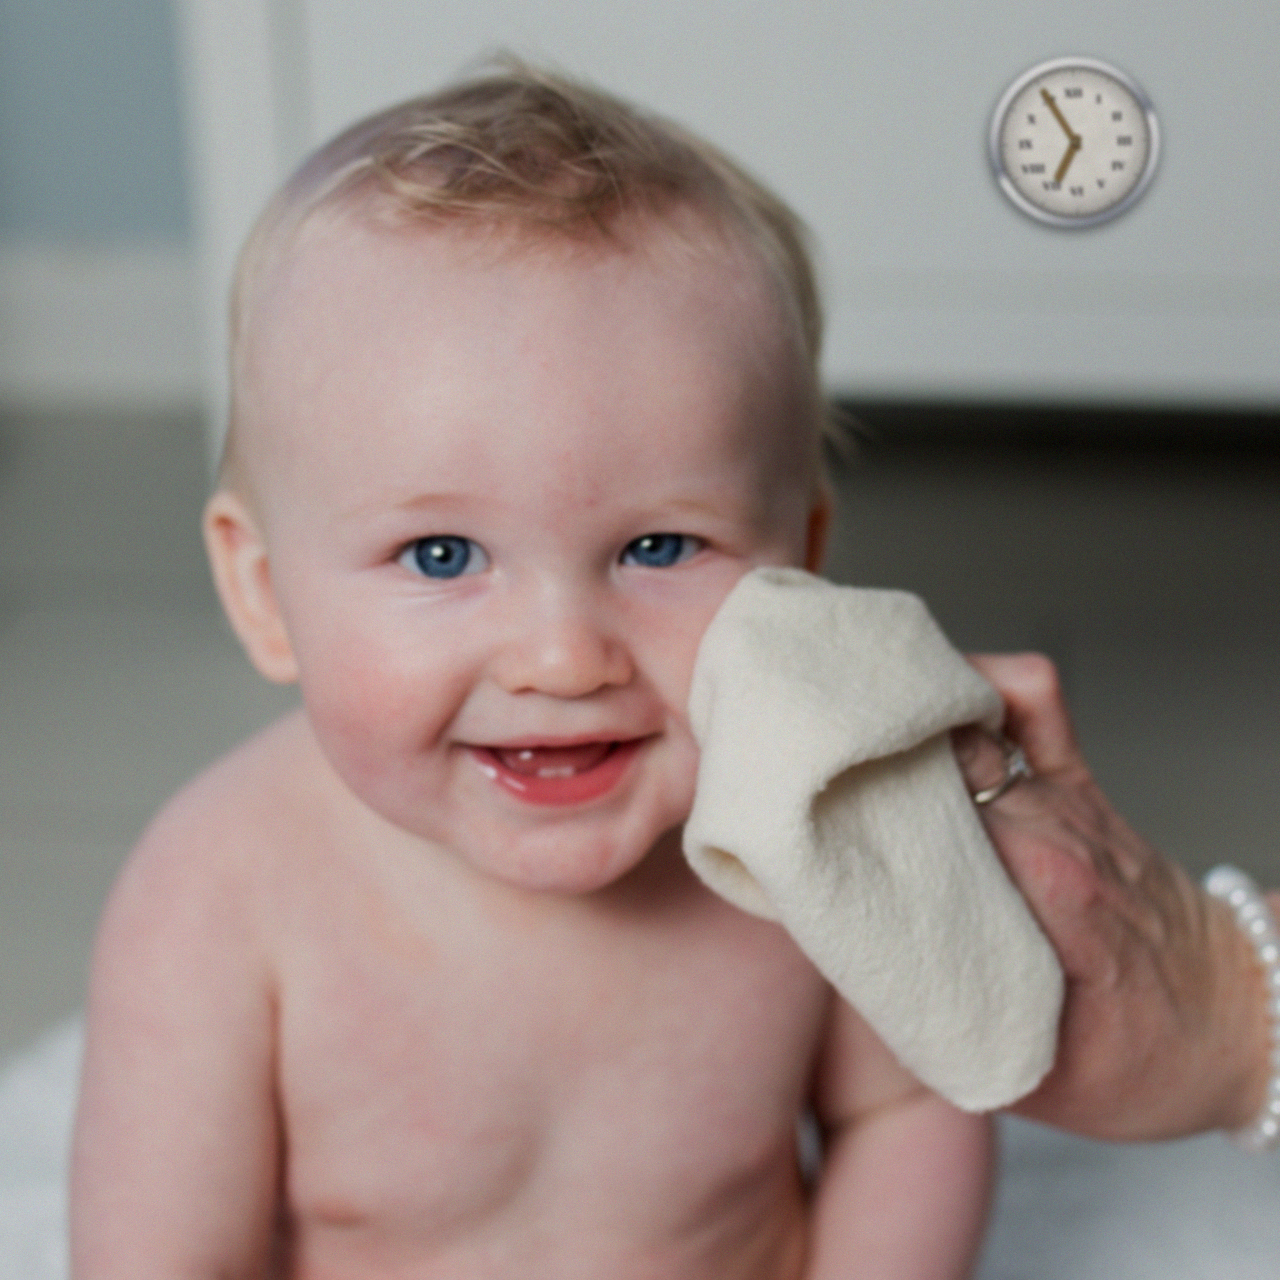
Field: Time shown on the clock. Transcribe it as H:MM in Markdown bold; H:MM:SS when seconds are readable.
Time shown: **6:55**
